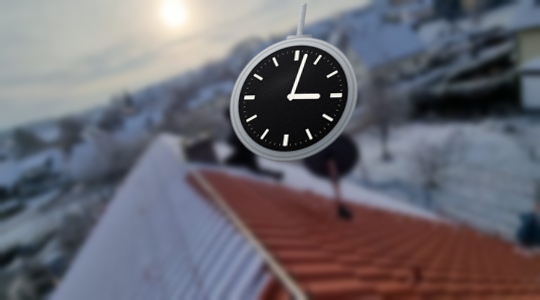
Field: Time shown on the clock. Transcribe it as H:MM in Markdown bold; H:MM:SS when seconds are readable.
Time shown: **3:02**
